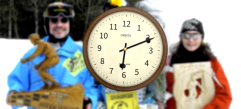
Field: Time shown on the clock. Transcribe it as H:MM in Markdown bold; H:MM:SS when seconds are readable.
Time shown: **6:11**
